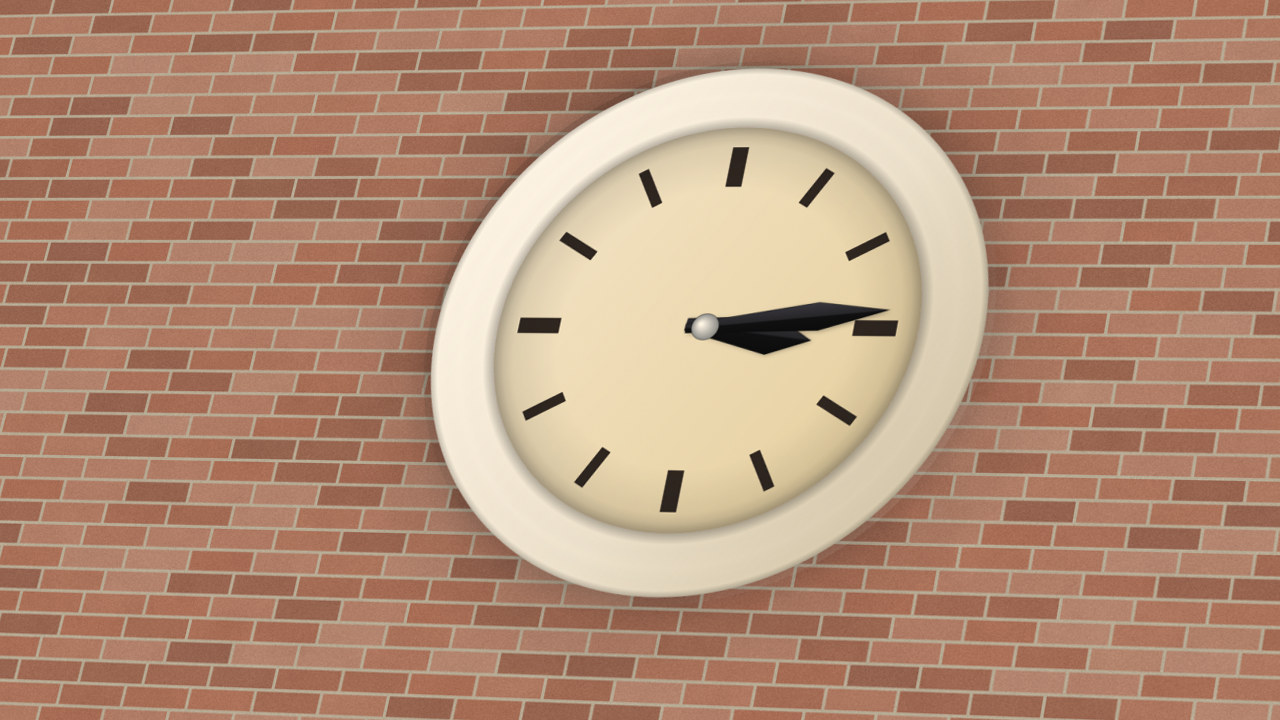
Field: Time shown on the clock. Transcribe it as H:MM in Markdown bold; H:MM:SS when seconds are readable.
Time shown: **3:14**
